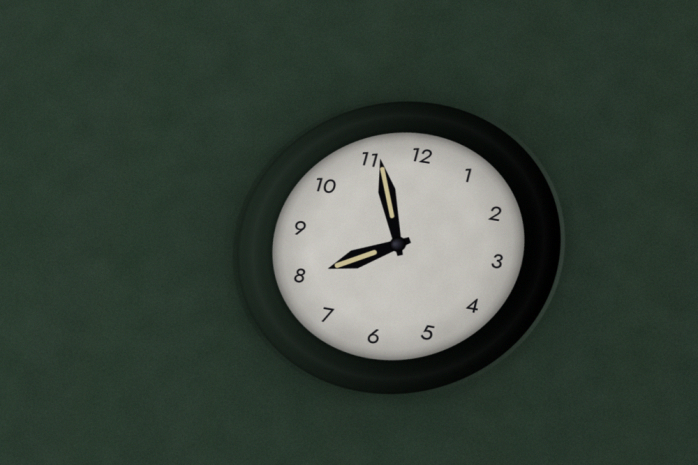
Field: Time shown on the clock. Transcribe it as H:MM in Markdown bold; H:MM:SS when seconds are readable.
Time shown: **7:56**
